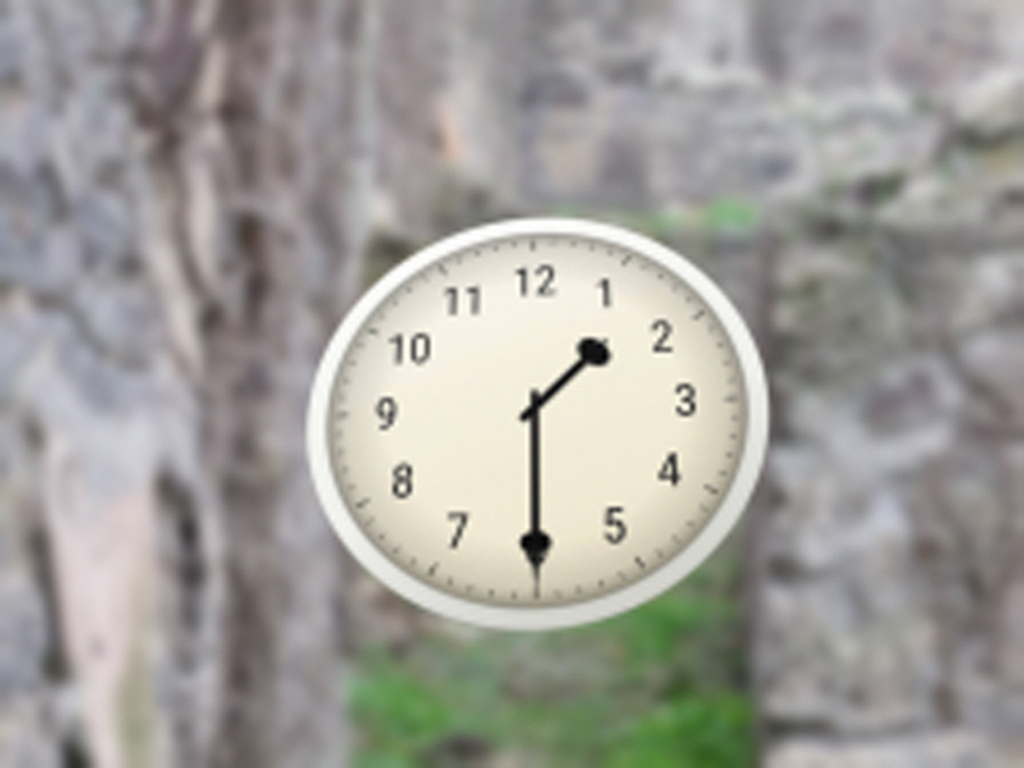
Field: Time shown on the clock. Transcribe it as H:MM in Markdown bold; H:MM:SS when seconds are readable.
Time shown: **1:30**
